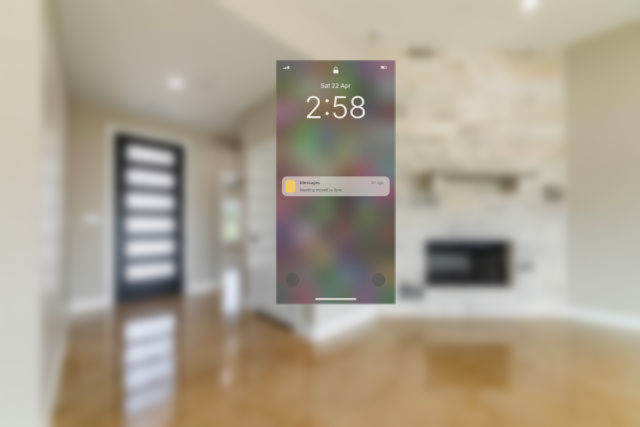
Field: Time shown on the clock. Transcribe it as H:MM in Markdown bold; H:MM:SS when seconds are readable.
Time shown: **2:58**
